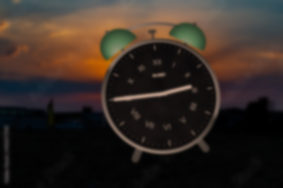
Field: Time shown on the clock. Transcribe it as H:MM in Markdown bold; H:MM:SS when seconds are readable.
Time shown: **2:45**
